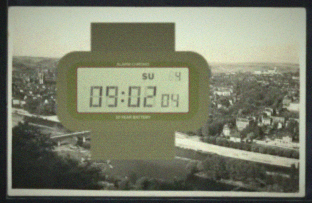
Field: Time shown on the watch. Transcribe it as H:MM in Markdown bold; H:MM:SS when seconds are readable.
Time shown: **9:02:04**
